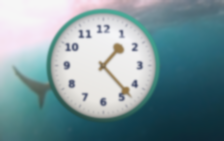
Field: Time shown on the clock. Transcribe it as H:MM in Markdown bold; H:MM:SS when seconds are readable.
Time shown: **1:23**
